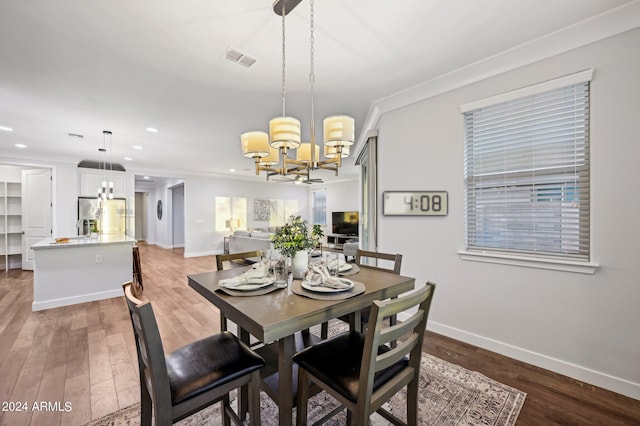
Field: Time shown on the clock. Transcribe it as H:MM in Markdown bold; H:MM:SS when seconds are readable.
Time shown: **4:08**
